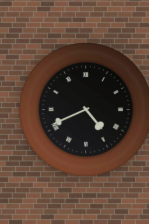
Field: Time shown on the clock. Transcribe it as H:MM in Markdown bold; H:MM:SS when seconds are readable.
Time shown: **4:41**
